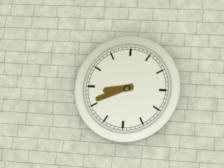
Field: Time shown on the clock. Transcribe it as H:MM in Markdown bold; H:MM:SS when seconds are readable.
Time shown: **8:41**
